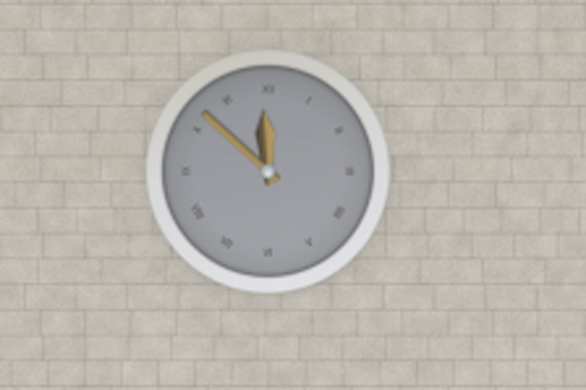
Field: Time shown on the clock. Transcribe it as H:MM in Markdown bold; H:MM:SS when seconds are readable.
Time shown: **11:52**
